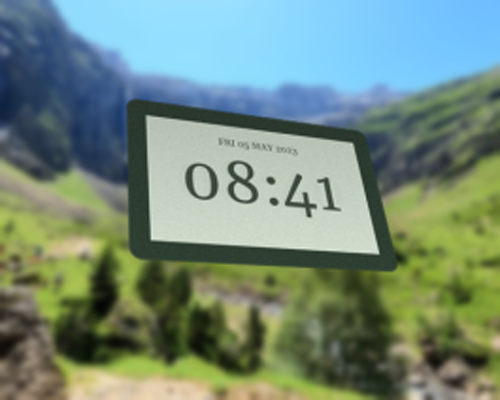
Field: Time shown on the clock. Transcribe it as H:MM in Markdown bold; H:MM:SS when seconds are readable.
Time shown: **8:41**
